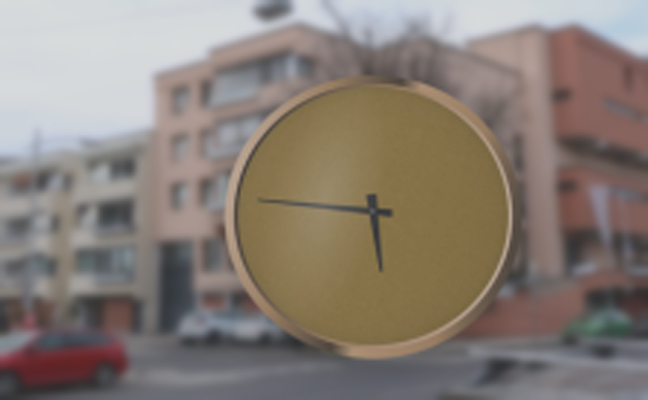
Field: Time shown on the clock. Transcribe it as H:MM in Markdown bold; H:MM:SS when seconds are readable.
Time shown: **5:46**
